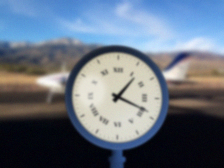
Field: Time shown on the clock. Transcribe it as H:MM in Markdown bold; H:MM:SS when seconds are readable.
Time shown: **1:19**
